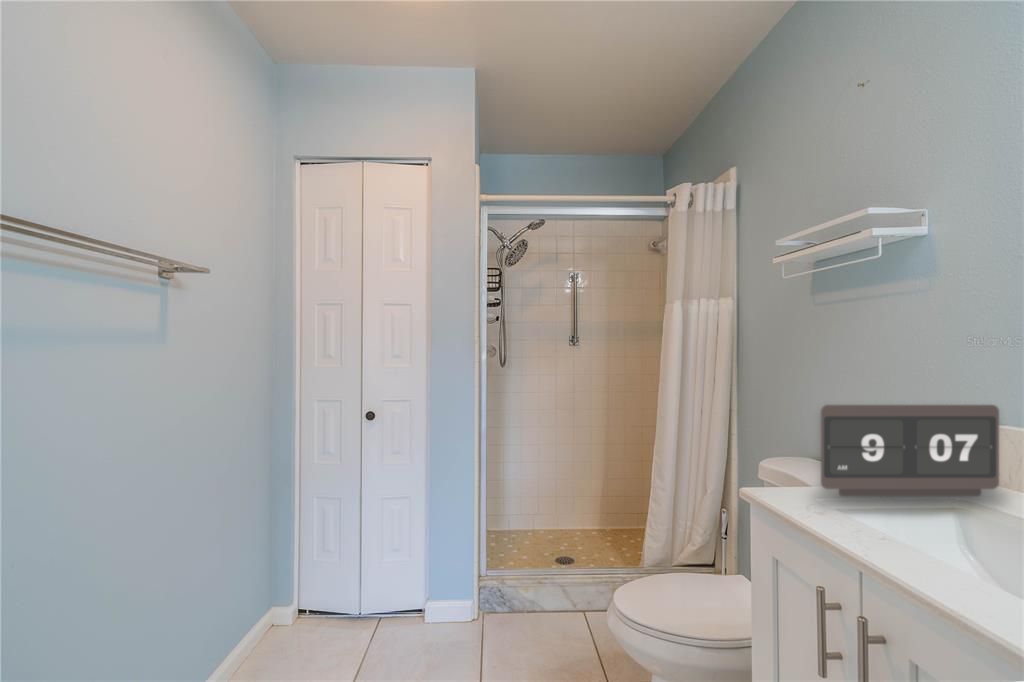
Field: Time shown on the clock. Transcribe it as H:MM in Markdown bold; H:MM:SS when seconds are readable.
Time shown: **9:07**
